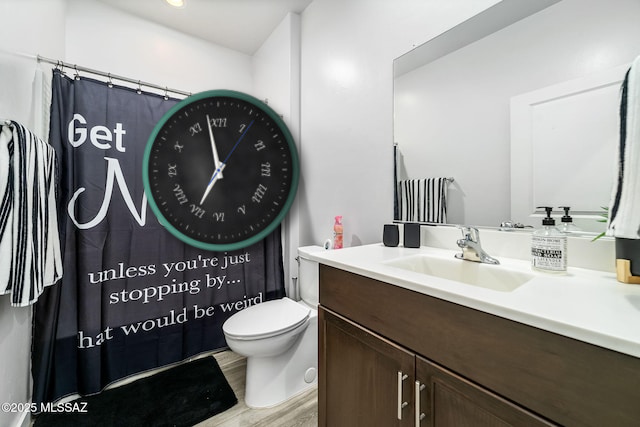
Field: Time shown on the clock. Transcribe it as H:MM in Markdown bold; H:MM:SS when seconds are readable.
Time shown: **6:58:06**
